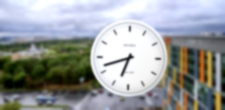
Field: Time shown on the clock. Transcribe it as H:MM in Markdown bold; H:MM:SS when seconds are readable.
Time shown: **6:42**
